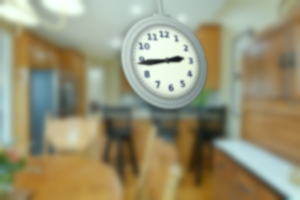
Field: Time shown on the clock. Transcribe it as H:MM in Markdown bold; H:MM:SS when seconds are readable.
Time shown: **2:44**
